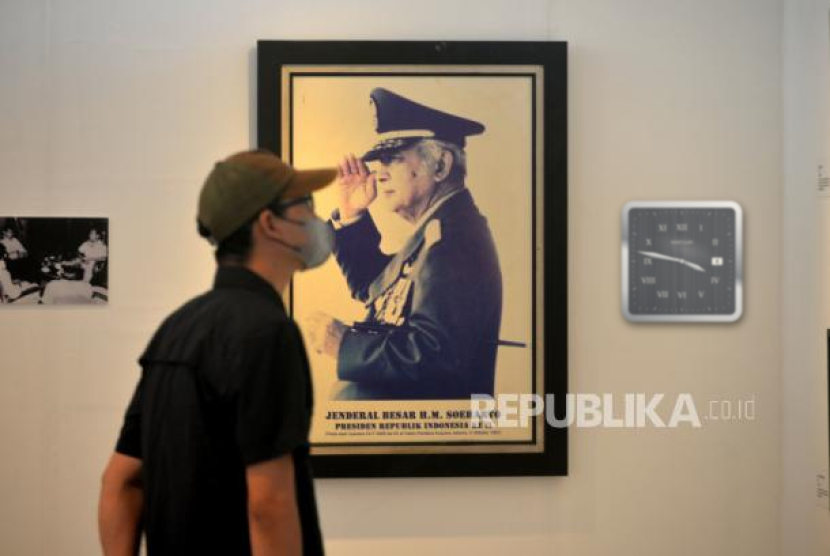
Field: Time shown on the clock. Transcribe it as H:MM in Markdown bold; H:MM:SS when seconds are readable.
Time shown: **3:47**
